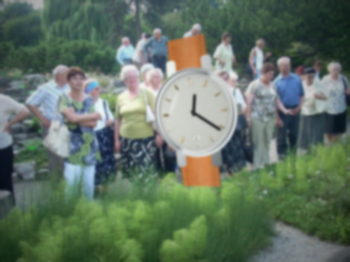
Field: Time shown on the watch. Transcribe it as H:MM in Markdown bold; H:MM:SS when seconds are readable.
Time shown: **12:21**
